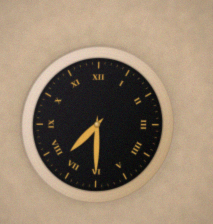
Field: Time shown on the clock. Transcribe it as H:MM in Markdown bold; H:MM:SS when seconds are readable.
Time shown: **7:30**
